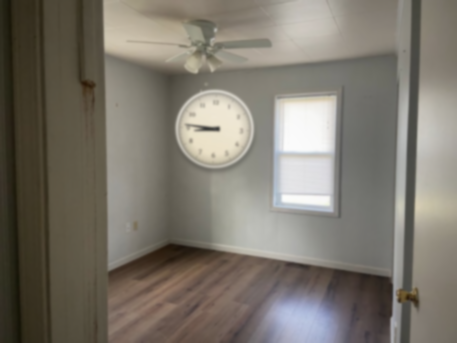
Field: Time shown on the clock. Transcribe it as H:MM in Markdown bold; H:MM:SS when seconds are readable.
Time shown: **8:46**
